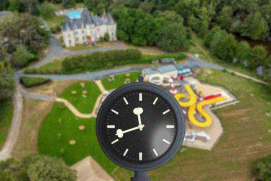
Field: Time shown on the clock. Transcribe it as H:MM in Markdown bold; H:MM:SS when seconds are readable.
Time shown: **11:42**
